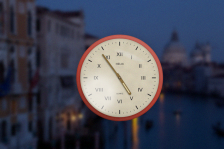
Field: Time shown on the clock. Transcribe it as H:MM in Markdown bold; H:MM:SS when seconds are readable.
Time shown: **4:54**
